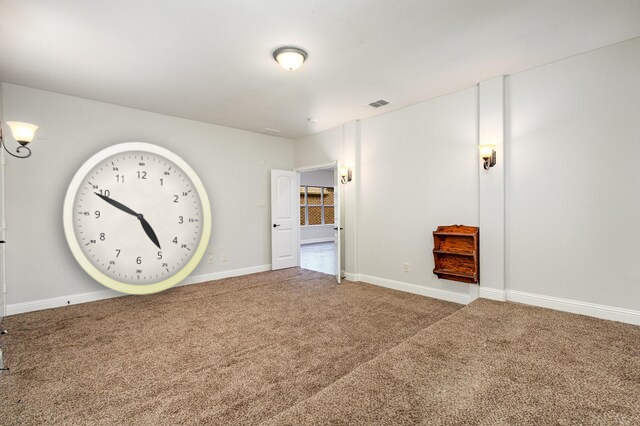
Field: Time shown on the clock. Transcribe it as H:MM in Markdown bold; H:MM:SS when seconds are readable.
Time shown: **4:49**
